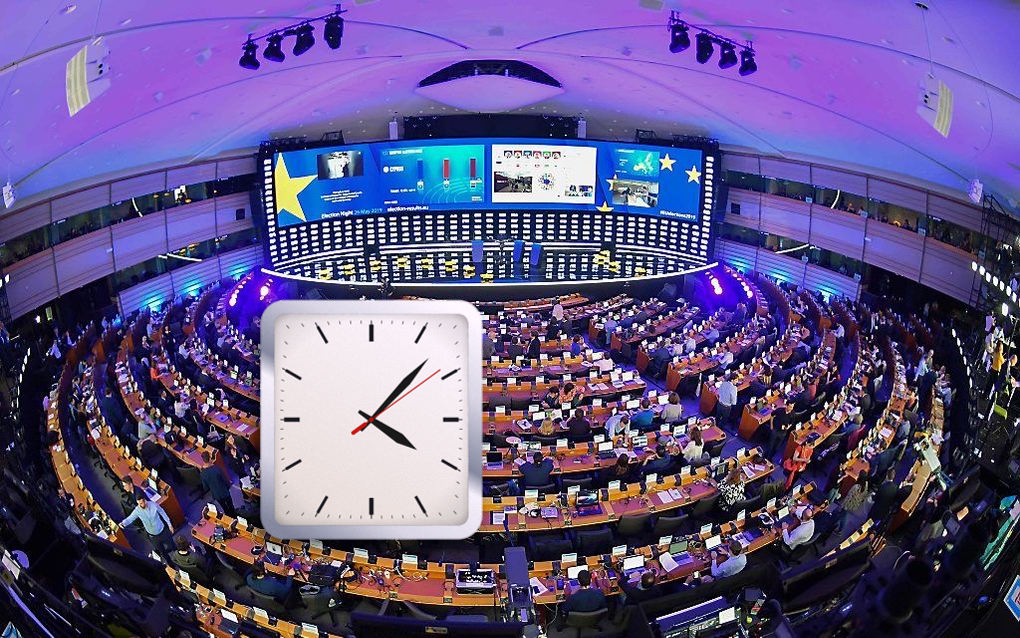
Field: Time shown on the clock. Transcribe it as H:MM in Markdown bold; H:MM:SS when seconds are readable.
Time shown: **4:07:09**
